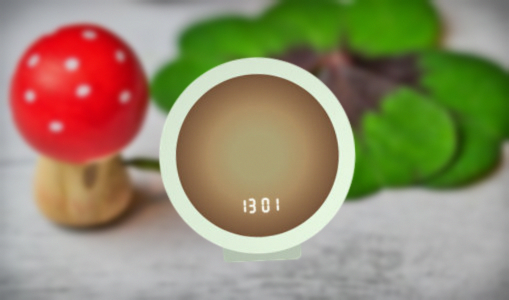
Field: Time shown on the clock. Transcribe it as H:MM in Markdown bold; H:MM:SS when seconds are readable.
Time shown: **13:01**
